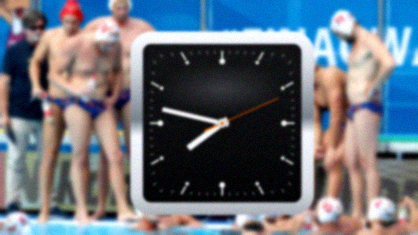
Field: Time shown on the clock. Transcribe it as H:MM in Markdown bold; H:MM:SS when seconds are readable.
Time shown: **7:47:11**
